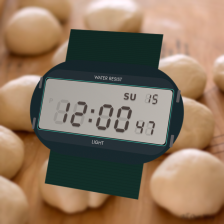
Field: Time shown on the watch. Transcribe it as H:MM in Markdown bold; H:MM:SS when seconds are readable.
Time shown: **12:00:47**
